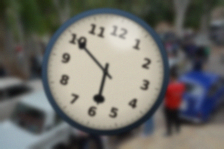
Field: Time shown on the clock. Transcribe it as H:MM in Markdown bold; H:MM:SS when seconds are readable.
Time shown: **5:50**
